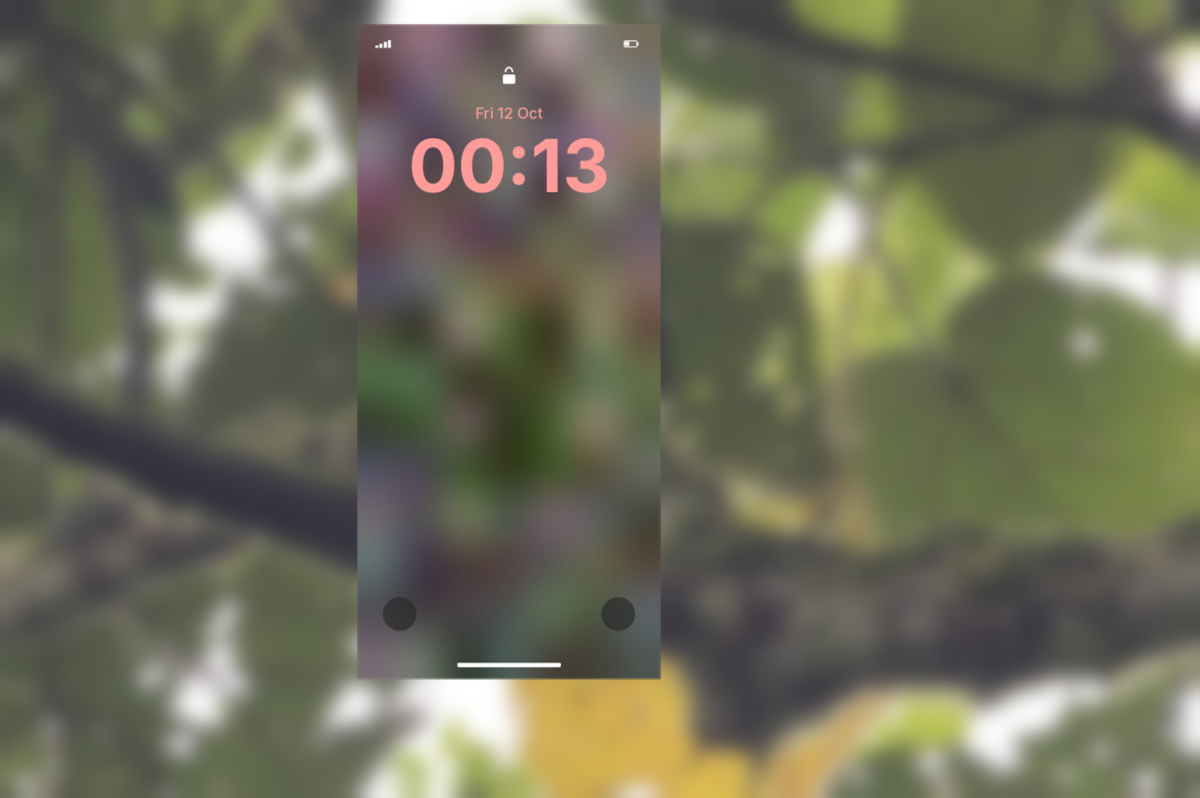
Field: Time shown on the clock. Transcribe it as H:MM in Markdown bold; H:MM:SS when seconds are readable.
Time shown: **0:13**
